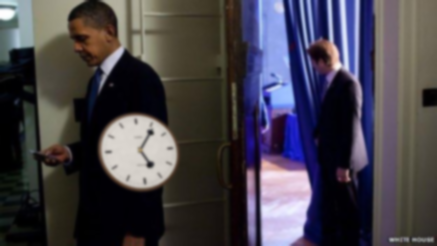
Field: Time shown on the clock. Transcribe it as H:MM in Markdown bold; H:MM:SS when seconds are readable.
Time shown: **5:06**
